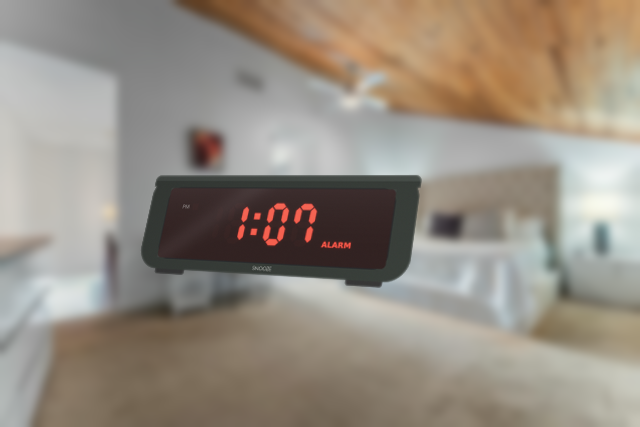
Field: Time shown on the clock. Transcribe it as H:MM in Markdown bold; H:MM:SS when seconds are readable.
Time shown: **1:07**
